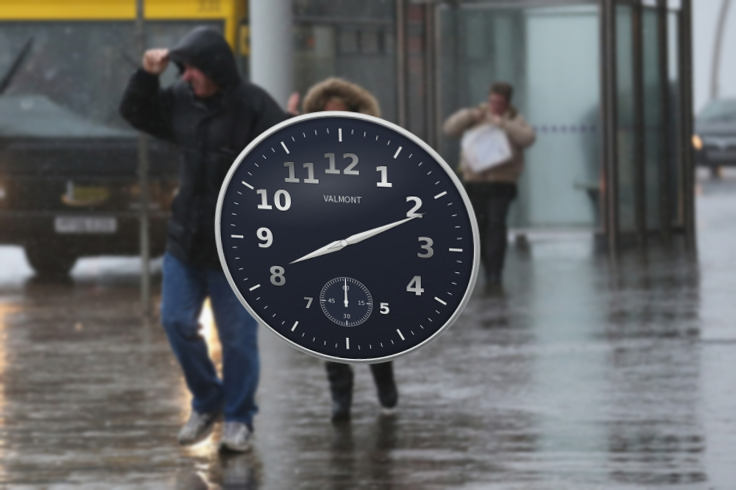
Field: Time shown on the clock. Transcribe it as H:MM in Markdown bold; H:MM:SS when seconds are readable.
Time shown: **8:11**
